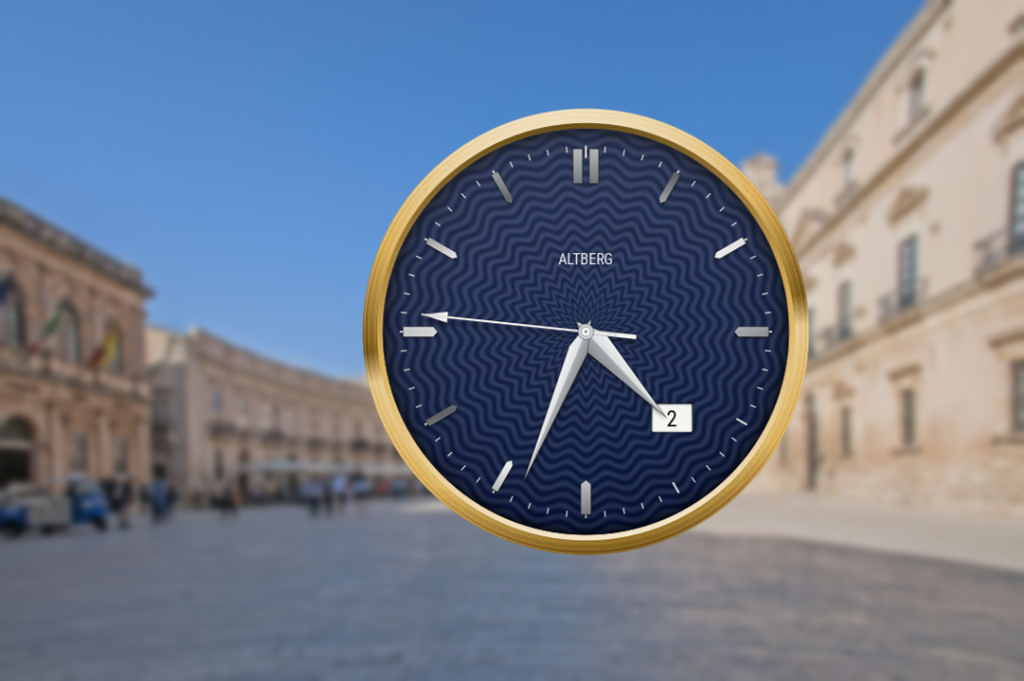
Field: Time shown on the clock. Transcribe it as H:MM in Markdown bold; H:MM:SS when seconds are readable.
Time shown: **4:33:46**
